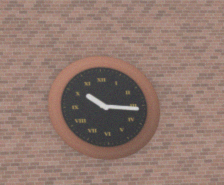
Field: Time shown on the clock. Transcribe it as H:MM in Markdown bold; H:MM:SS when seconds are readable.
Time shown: **10:16**
